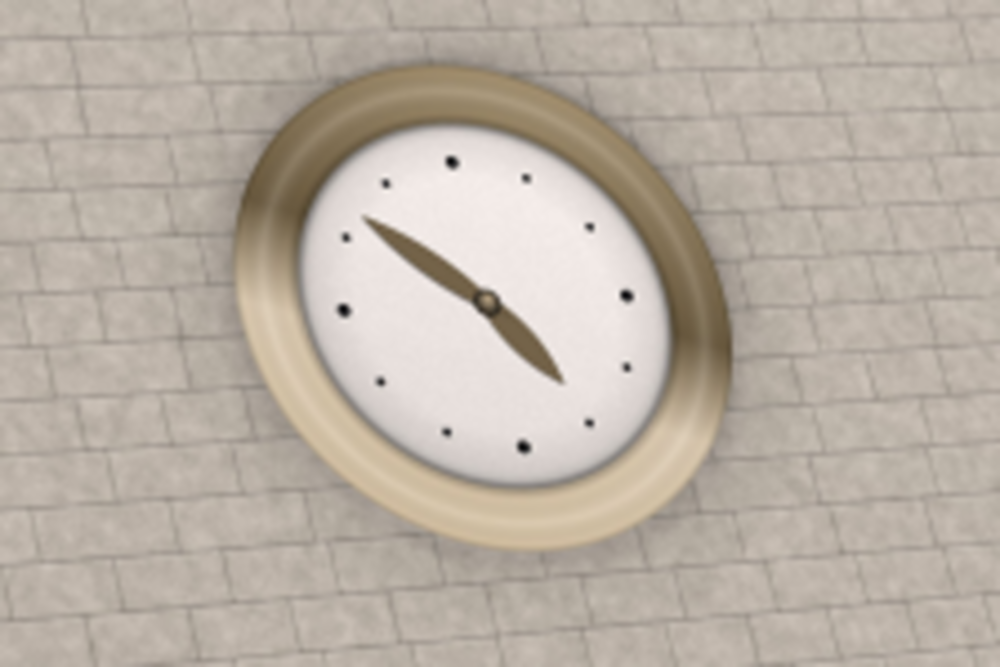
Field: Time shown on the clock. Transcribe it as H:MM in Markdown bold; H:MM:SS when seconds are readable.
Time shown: **4:52**
